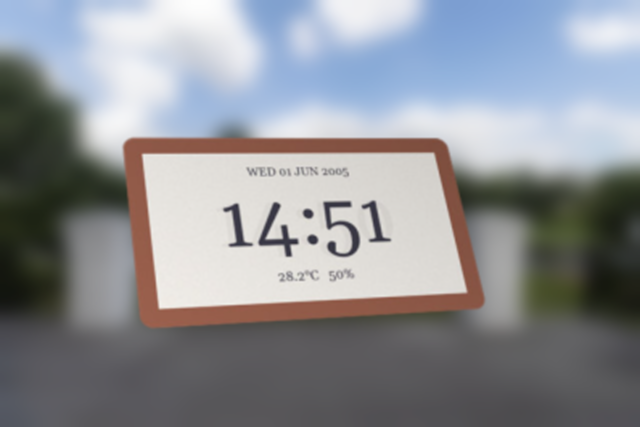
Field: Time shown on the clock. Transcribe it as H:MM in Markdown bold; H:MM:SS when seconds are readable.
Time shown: **14:51**
